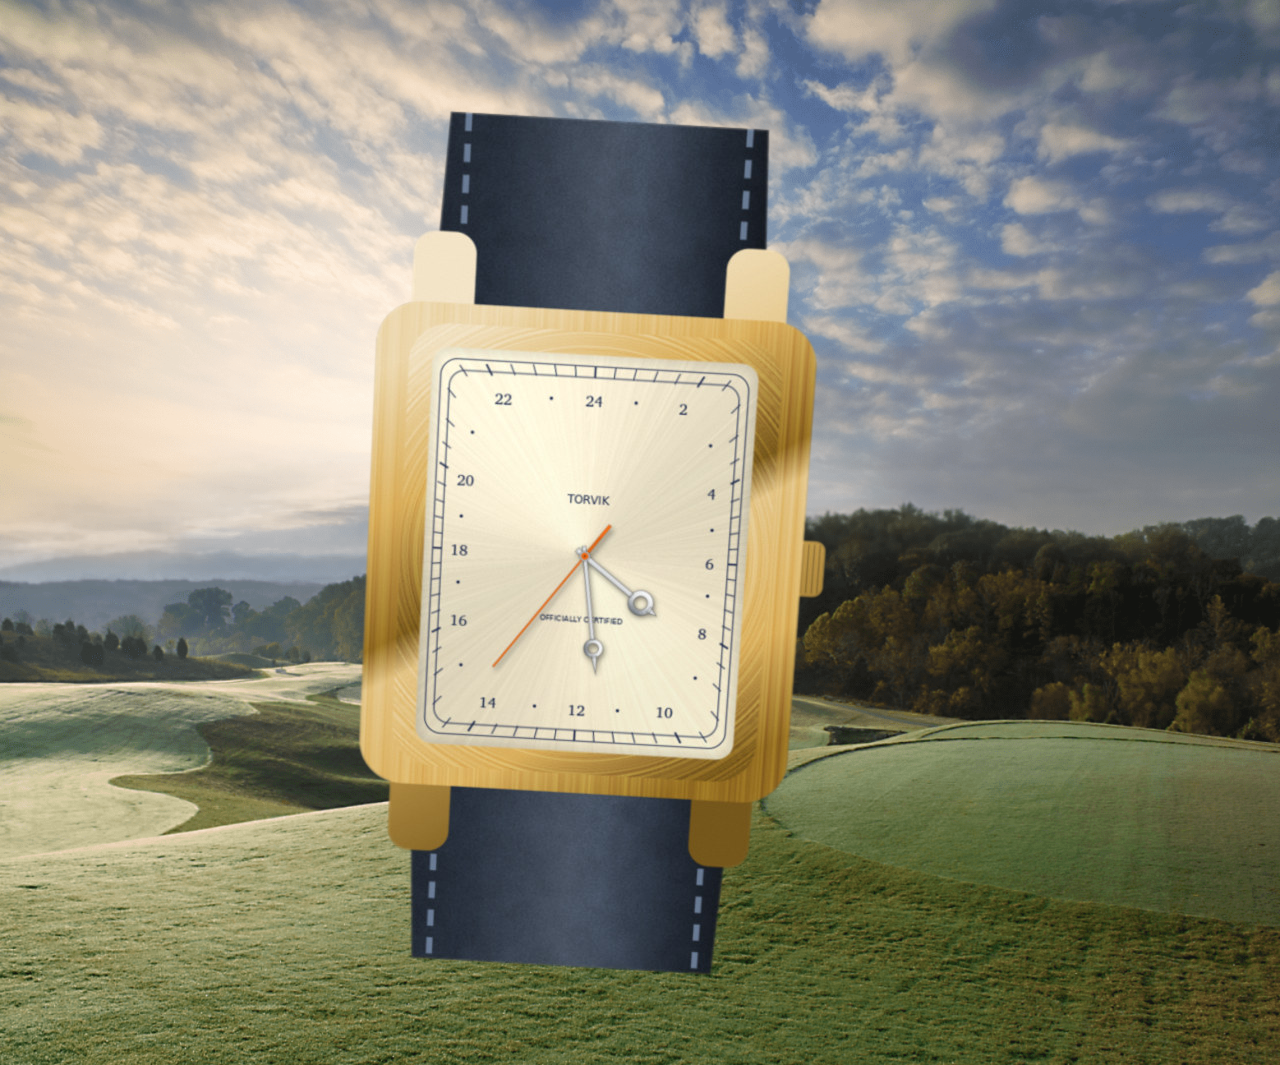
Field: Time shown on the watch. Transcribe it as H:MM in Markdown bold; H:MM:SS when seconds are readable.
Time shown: **8:28:36**
